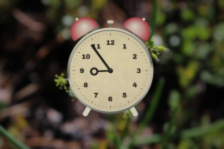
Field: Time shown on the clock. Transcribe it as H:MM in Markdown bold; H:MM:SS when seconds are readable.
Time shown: **8:54**
